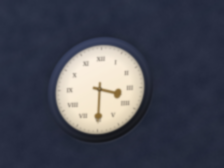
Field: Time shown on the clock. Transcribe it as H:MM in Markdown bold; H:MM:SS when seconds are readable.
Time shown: **3:30**
